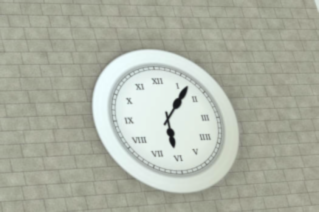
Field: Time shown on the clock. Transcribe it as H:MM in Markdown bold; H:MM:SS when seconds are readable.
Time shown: **6:07**
